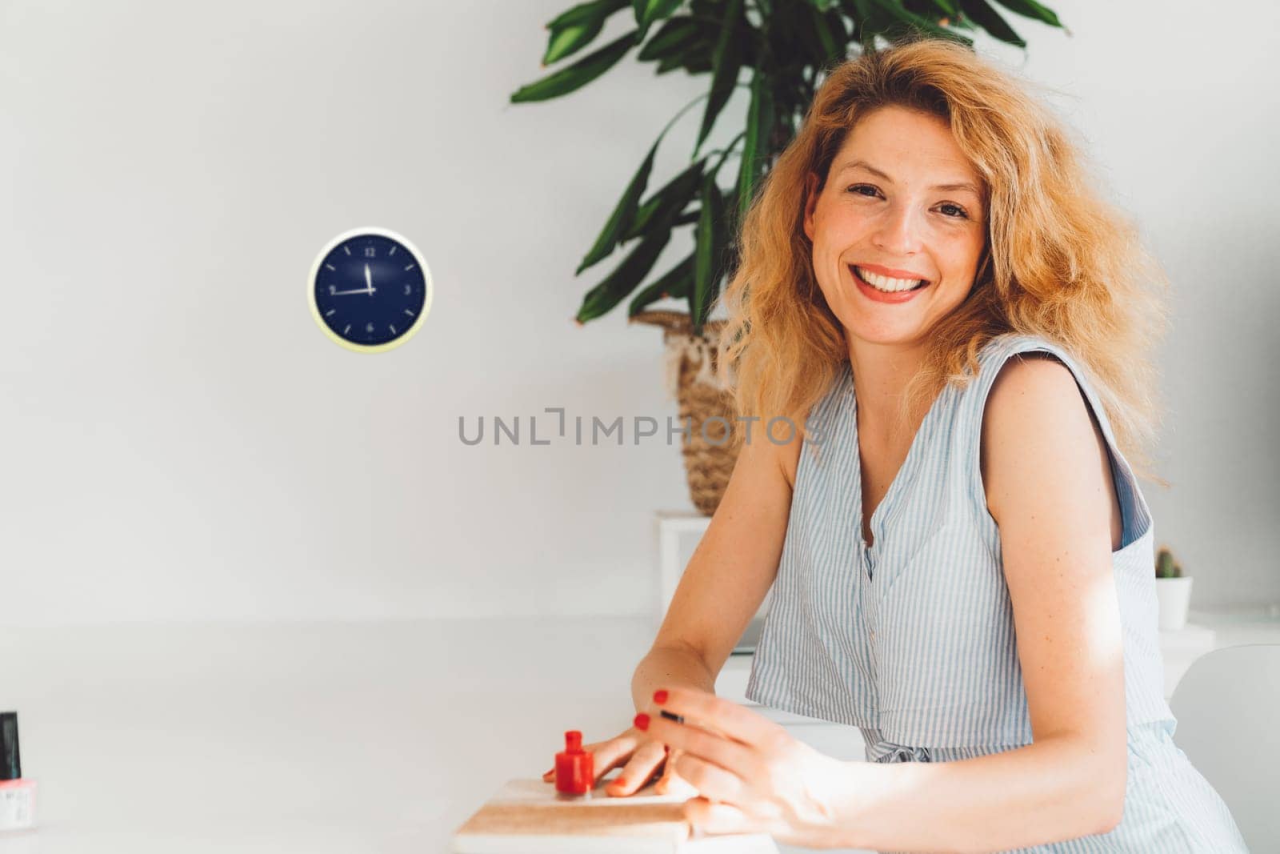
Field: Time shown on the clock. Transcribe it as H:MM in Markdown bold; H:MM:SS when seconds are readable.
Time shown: **11:44**
